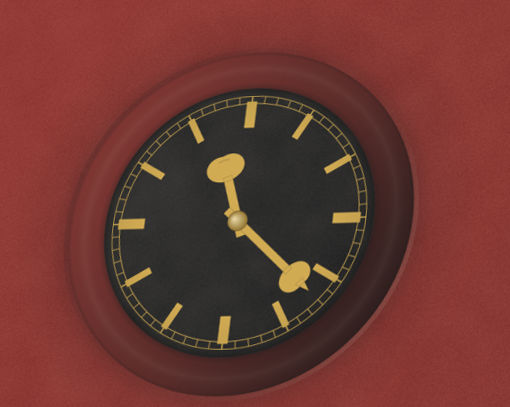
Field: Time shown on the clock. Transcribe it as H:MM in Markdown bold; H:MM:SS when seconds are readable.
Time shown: **11:22**
